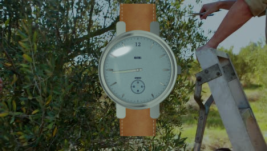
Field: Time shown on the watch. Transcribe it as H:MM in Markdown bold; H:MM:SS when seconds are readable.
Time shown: **8:44**
